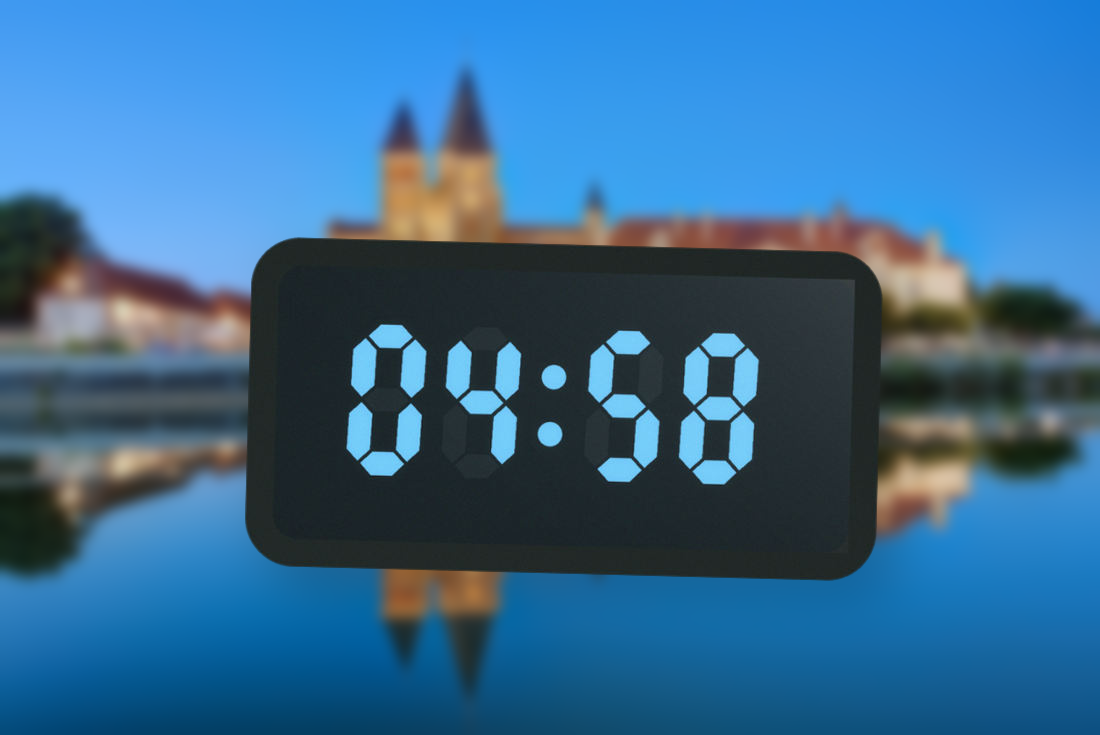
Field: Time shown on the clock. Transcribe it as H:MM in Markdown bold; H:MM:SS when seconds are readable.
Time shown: **4:58**
